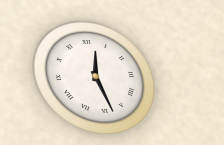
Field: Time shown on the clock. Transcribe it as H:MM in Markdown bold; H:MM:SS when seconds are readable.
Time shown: **12:28**
